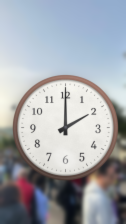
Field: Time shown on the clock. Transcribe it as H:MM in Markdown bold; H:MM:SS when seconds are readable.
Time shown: **2:00**
